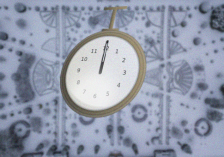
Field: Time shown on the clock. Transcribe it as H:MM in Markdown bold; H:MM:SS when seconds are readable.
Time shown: **12:00**
